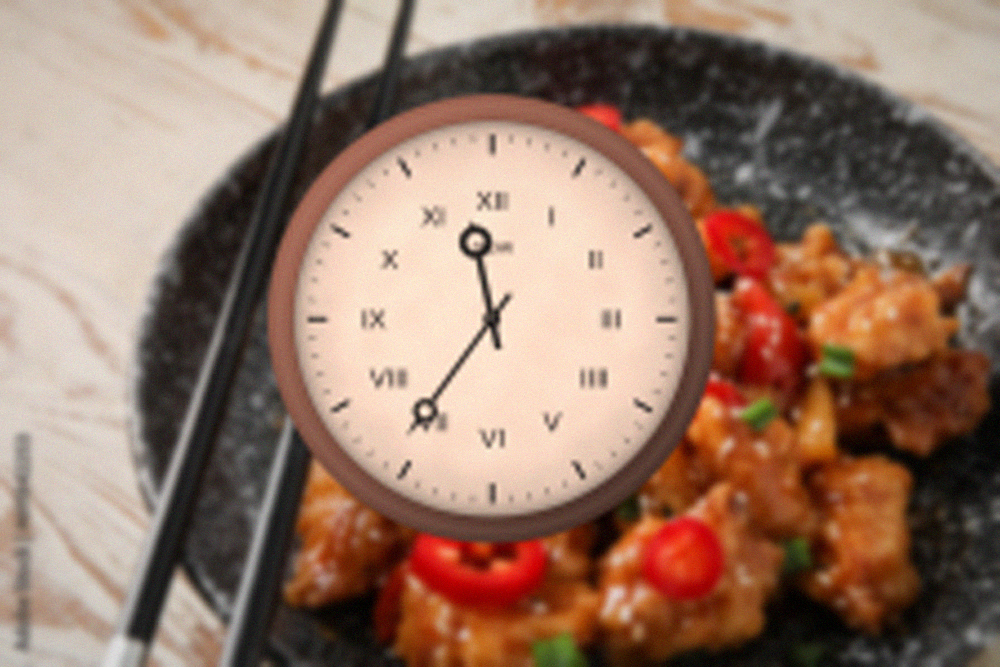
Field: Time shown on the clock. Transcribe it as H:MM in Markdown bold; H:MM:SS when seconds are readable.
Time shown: **11:36**
